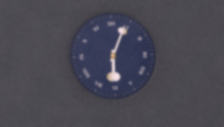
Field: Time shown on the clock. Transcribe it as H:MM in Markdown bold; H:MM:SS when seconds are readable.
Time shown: **6:04**
